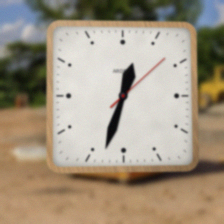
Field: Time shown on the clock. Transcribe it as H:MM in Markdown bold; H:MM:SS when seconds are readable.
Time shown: **12:33:08**
